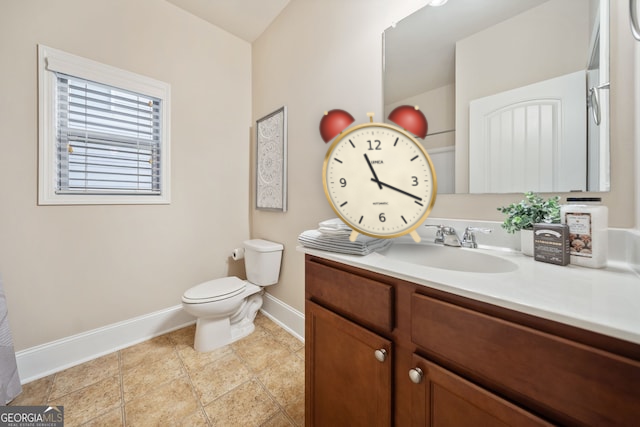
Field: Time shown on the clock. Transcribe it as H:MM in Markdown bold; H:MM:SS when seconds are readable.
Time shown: **11:19**
